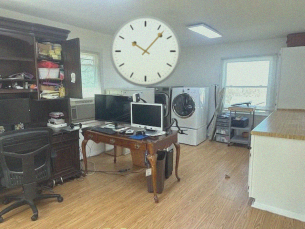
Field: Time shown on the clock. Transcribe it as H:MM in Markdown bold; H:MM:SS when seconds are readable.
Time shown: **10:07**
